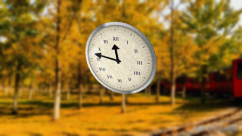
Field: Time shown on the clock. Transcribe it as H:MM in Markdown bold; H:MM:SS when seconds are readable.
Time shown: **11:47**
